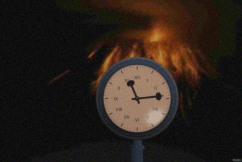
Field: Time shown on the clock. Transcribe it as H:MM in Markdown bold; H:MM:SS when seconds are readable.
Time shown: **11:14**
